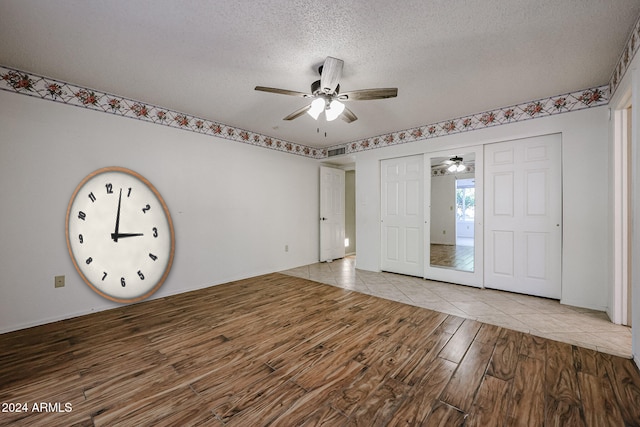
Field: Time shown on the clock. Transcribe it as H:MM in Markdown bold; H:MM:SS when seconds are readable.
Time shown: **3:03**
